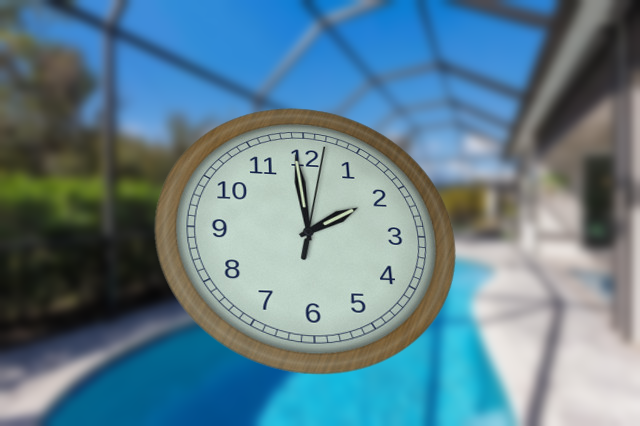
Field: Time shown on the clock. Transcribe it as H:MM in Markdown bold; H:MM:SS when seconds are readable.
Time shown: **1:59:02**
